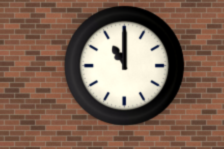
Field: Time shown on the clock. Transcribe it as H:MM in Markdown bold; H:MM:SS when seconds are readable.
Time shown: **11:00**
